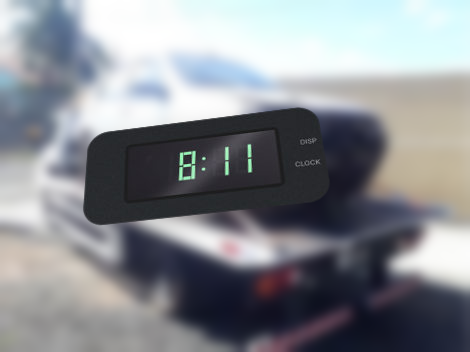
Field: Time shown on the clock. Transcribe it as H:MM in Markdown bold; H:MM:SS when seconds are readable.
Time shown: **8:11**
